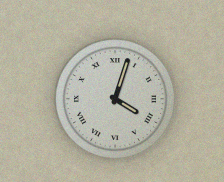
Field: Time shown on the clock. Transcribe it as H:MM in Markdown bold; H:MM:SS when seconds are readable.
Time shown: **4:03**
